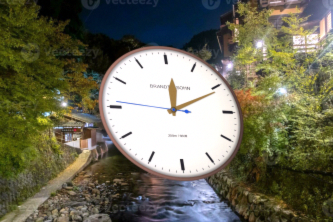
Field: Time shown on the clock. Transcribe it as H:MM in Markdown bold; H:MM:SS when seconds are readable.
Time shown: **12:10:46**
